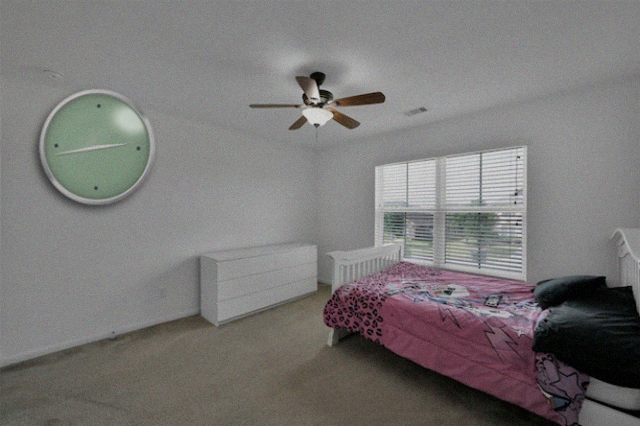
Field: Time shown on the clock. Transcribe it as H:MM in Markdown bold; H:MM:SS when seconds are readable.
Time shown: **2:43**
